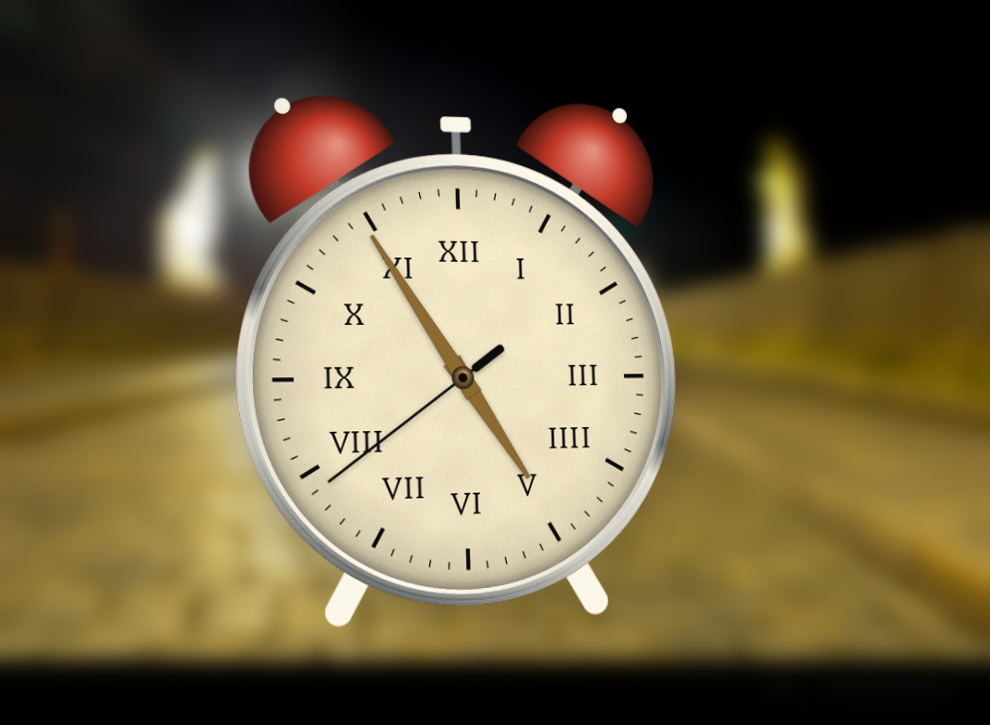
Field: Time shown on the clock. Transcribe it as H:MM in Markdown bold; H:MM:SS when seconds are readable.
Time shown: **4:54:39**
